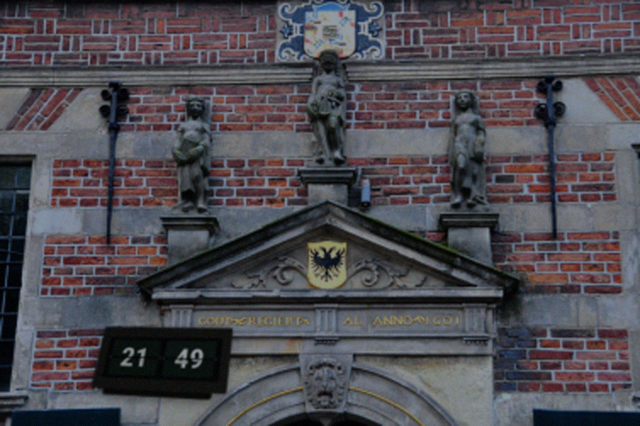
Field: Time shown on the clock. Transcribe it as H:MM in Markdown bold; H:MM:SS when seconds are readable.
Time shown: **21:49**
